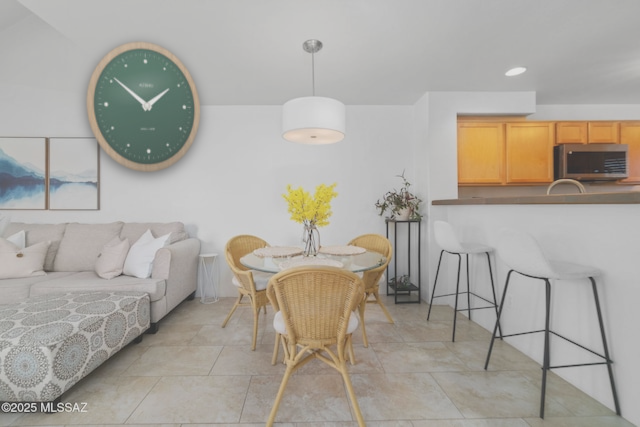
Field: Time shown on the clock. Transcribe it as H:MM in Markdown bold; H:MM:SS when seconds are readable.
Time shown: **1:51**
